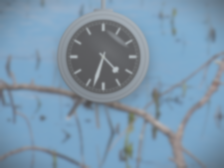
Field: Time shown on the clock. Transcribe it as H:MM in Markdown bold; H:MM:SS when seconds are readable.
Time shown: **4:33**
